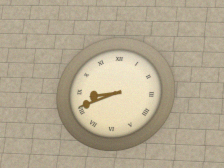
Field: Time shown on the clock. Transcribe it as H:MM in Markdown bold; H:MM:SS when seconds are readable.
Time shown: **8:41**
